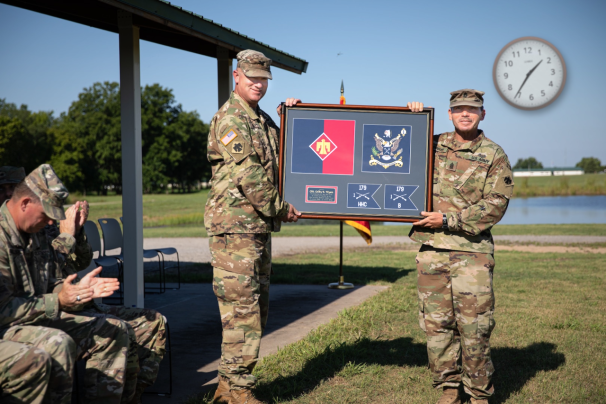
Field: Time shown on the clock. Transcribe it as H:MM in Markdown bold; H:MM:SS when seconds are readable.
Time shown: **1:36**
